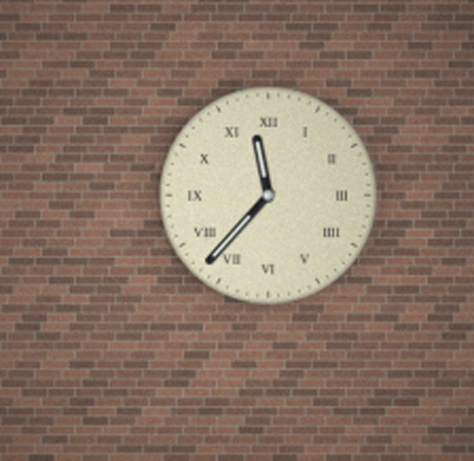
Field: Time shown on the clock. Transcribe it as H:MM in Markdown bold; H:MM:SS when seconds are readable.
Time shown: **11:37**
